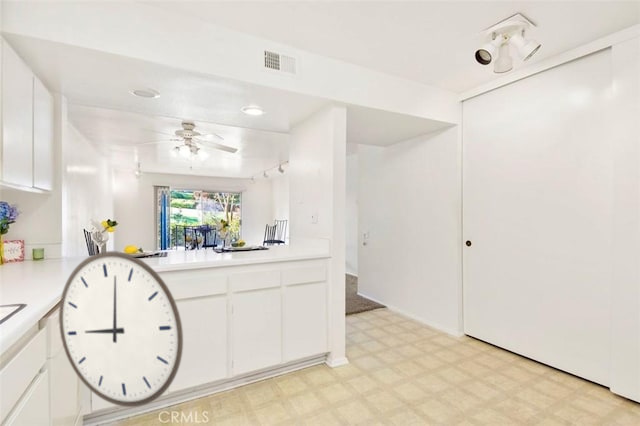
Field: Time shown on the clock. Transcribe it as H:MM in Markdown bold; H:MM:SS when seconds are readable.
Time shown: **9:02**
